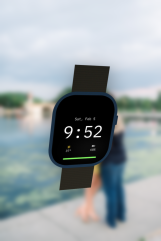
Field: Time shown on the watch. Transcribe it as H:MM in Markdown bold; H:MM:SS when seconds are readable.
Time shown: **9:52**
